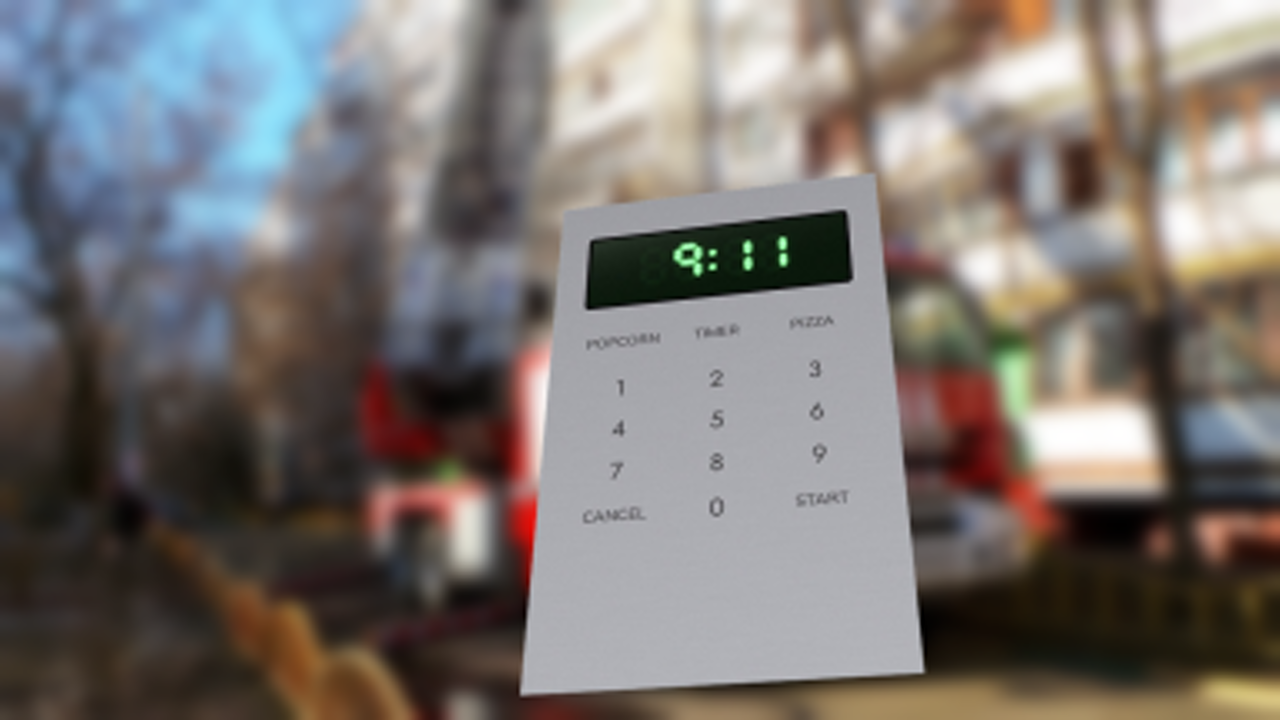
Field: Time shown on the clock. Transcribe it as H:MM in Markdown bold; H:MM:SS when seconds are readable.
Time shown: **9:11**
